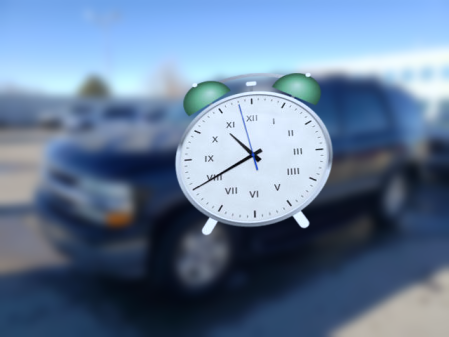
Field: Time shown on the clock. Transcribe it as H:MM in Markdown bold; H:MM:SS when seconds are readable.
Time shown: **10:39:58**
